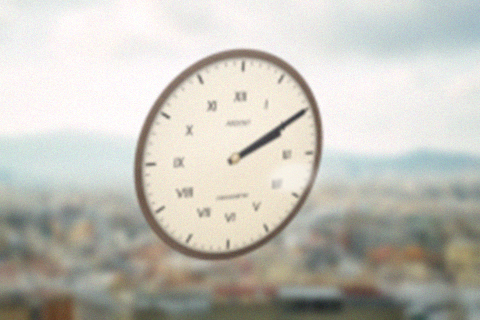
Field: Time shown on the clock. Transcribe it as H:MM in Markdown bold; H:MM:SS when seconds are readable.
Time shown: **2:10**
